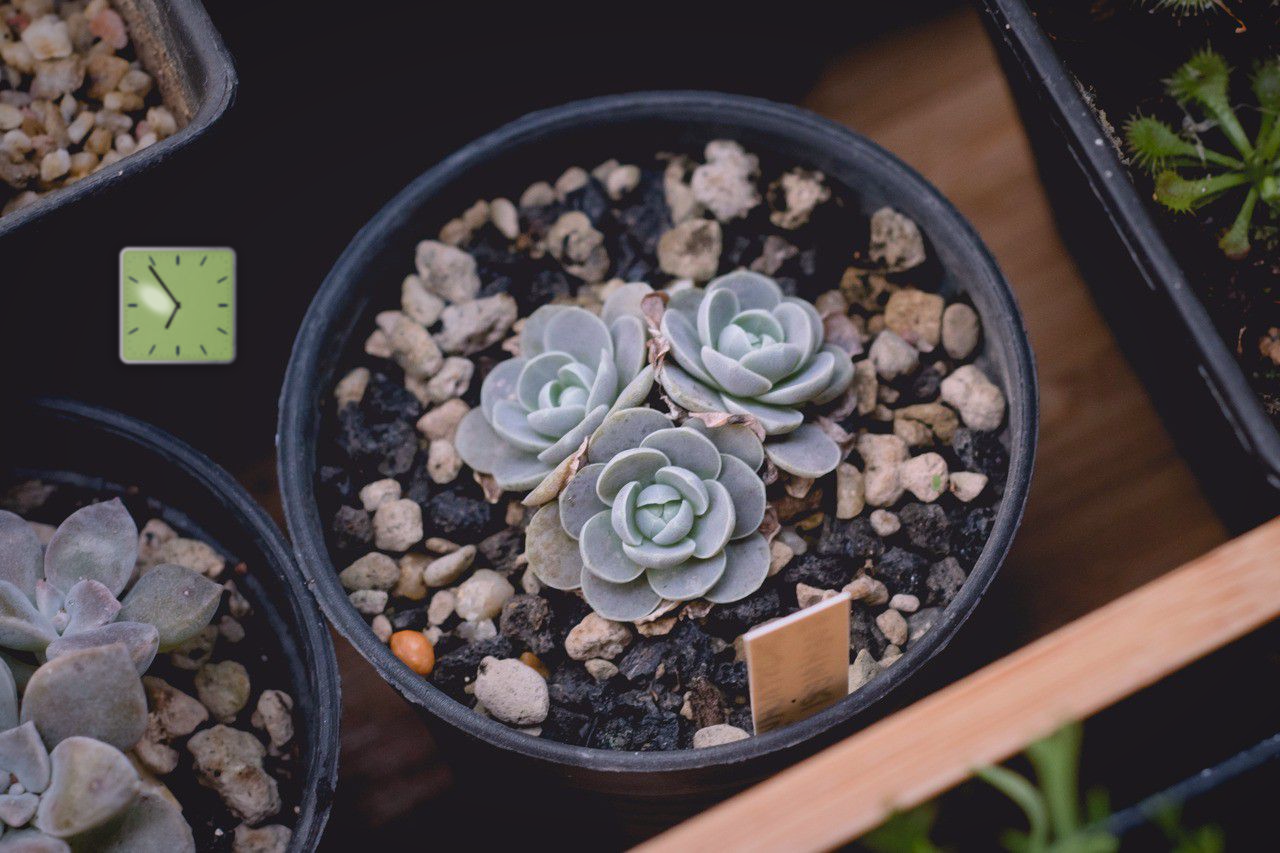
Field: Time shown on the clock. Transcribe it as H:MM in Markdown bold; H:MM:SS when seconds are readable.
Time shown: **6:54**
